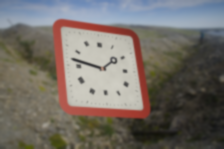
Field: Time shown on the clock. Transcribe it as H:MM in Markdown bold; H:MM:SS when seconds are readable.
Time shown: **1:47**
